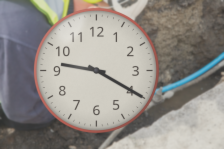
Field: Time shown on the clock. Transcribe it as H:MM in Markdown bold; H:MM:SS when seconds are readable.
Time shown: **9:20**
